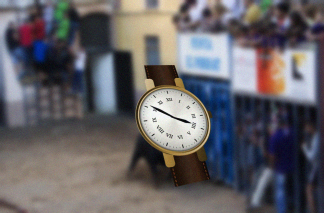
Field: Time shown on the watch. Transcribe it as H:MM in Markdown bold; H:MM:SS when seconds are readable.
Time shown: **3:51**
